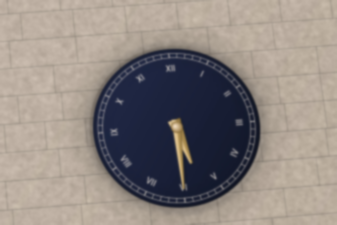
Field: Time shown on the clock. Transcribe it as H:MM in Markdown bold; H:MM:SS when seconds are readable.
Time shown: **5:30**
